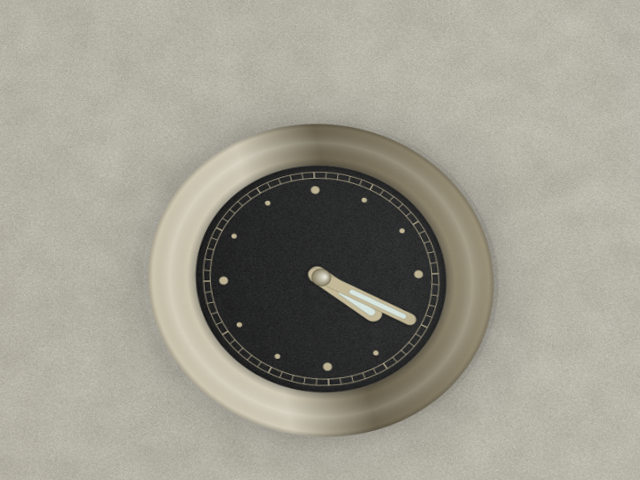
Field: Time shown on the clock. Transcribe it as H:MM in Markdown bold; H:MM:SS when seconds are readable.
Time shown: **4:20**
